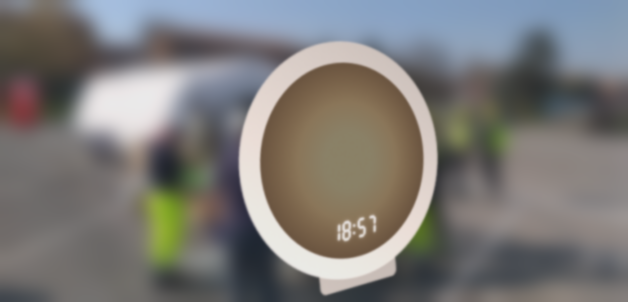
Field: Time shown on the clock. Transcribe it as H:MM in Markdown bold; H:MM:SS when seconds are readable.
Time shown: **18:57**
